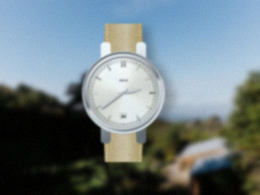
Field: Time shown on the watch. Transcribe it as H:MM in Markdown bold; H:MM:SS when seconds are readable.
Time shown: **2:39**
